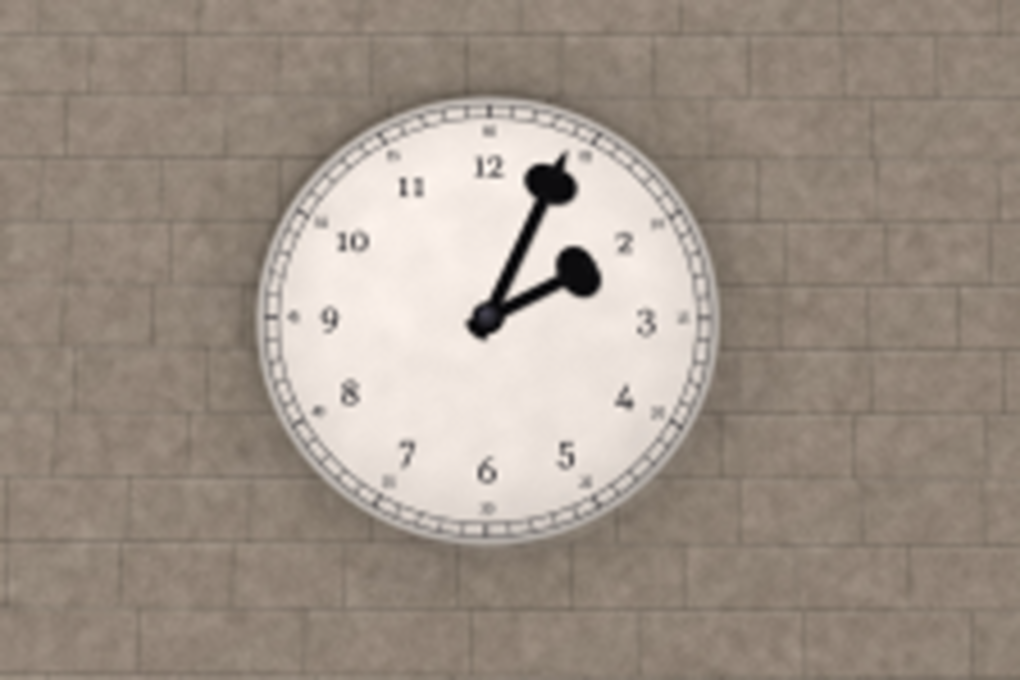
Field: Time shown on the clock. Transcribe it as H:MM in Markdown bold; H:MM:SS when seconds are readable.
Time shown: **2:04**
